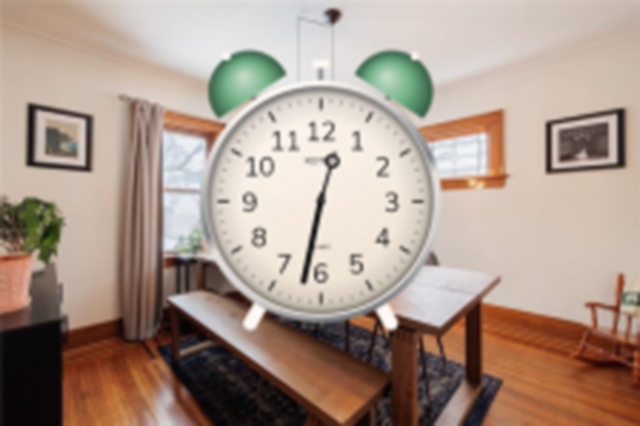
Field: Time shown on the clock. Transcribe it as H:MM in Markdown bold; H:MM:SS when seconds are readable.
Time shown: **12:32**
